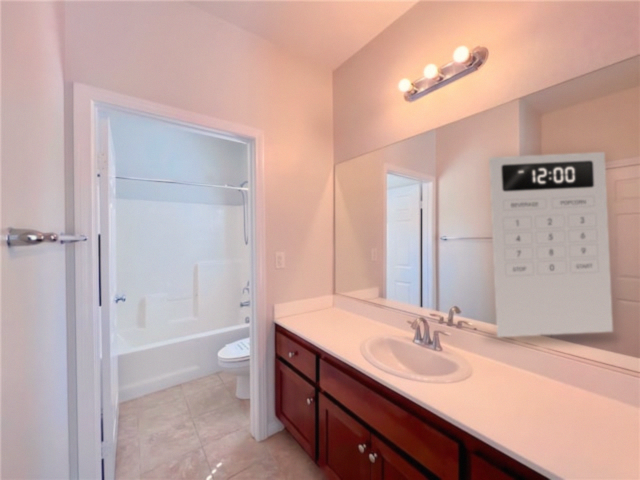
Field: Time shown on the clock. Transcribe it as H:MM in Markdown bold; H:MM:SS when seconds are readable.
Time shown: **12:00**
